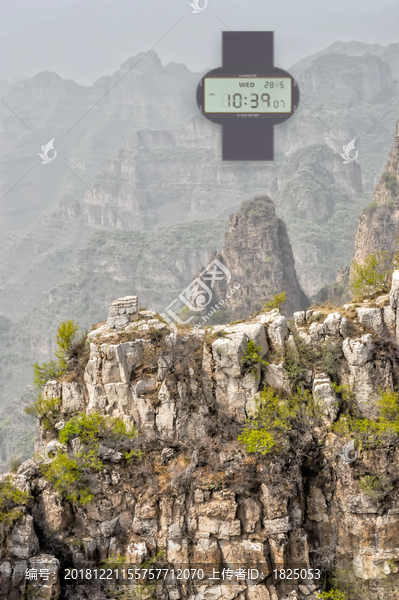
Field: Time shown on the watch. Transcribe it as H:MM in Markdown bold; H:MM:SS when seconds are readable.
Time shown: **10:39**
